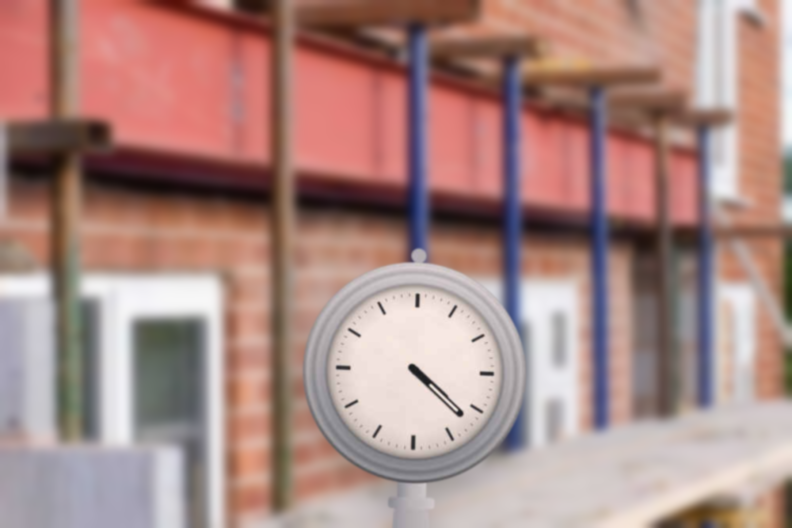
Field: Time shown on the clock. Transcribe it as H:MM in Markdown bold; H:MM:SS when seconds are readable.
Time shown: **4:22**
